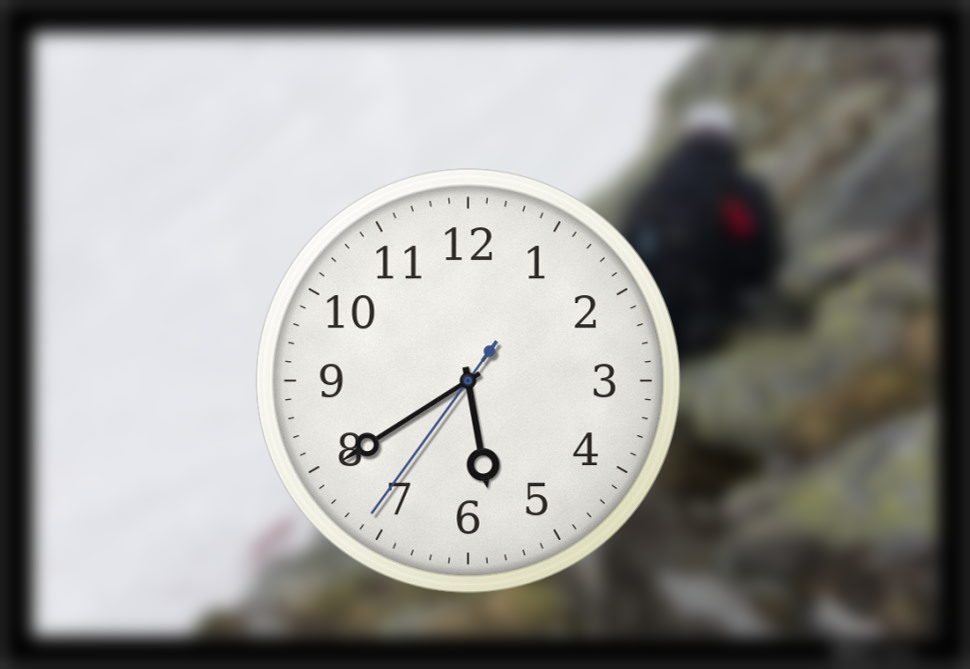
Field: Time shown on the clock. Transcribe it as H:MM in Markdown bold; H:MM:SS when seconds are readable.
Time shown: **5:39:36**
